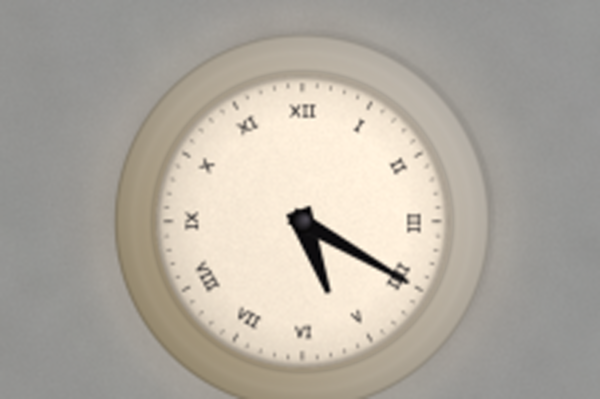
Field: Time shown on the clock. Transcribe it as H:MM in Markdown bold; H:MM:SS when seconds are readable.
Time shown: **5:20**
